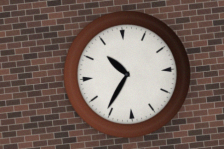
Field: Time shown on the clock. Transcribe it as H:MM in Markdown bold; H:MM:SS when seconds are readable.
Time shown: **10:36**
